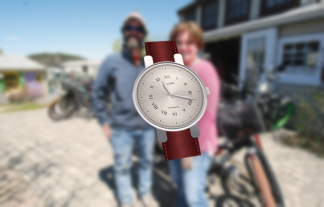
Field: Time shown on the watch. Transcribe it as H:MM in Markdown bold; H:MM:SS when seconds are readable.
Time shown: **11:18**
